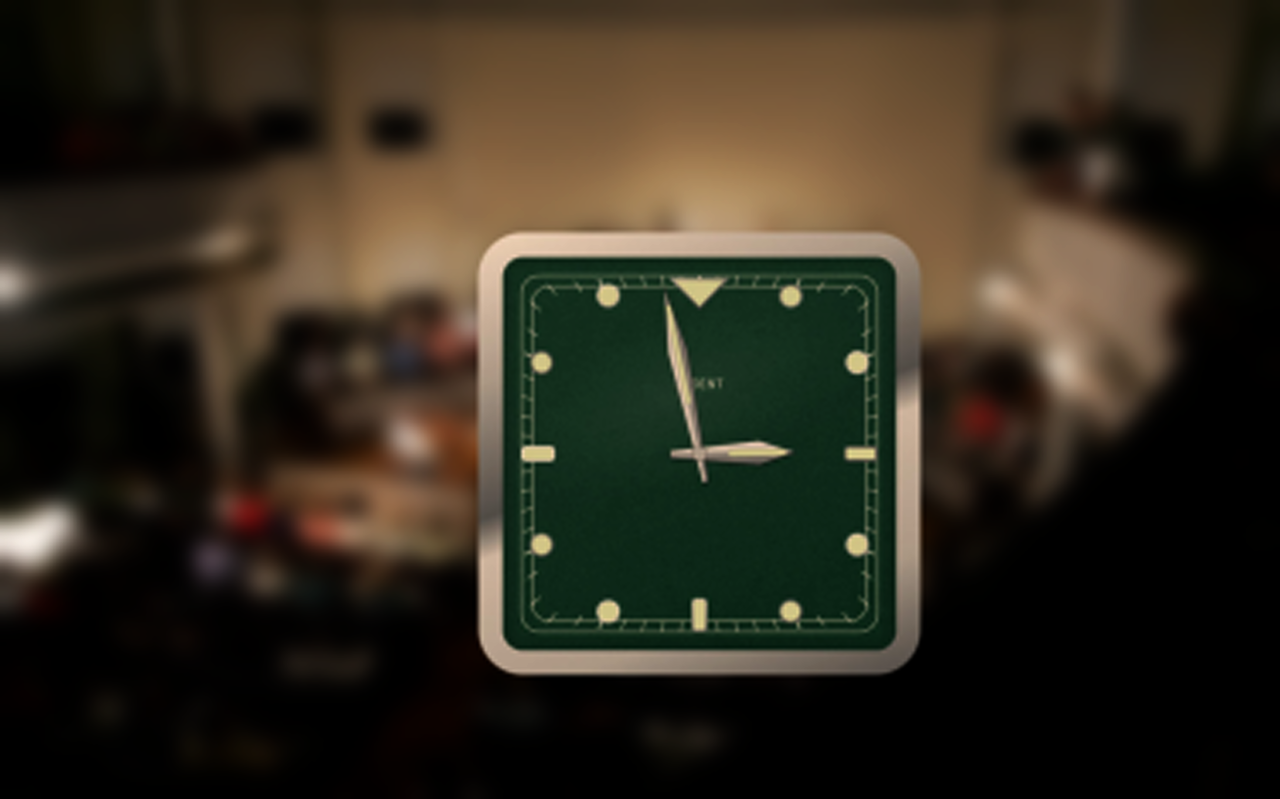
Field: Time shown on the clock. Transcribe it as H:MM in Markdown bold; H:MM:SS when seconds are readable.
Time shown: **2:58**
